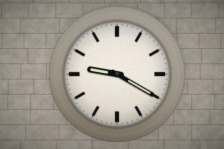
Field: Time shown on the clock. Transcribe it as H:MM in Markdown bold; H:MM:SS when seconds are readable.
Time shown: **9:20**
